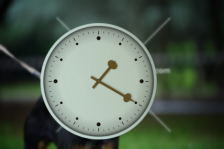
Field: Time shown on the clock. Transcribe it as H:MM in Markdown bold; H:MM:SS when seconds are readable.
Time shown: **1:20**
